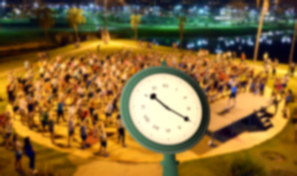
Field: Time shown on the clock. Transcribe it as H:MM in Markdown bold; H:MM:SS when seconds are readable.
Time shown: **10:20**
